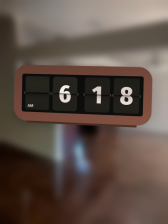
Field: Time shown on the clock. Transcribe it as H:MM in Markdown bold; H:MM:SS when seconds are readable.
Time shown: **6:18**
